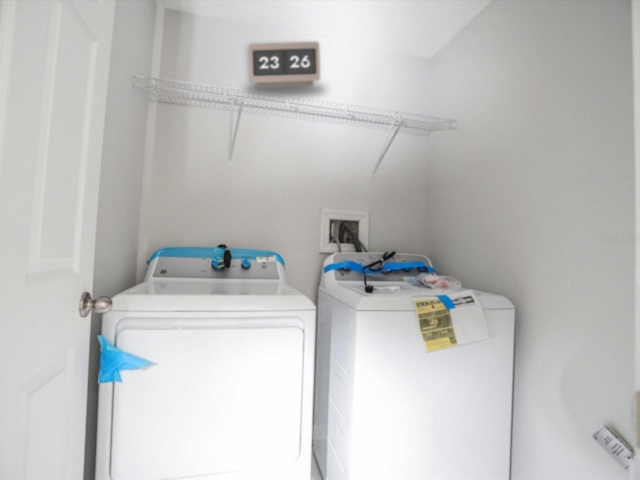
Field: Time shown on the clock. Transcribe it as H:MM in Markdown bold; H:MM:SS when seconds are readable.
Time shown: **23:26**
